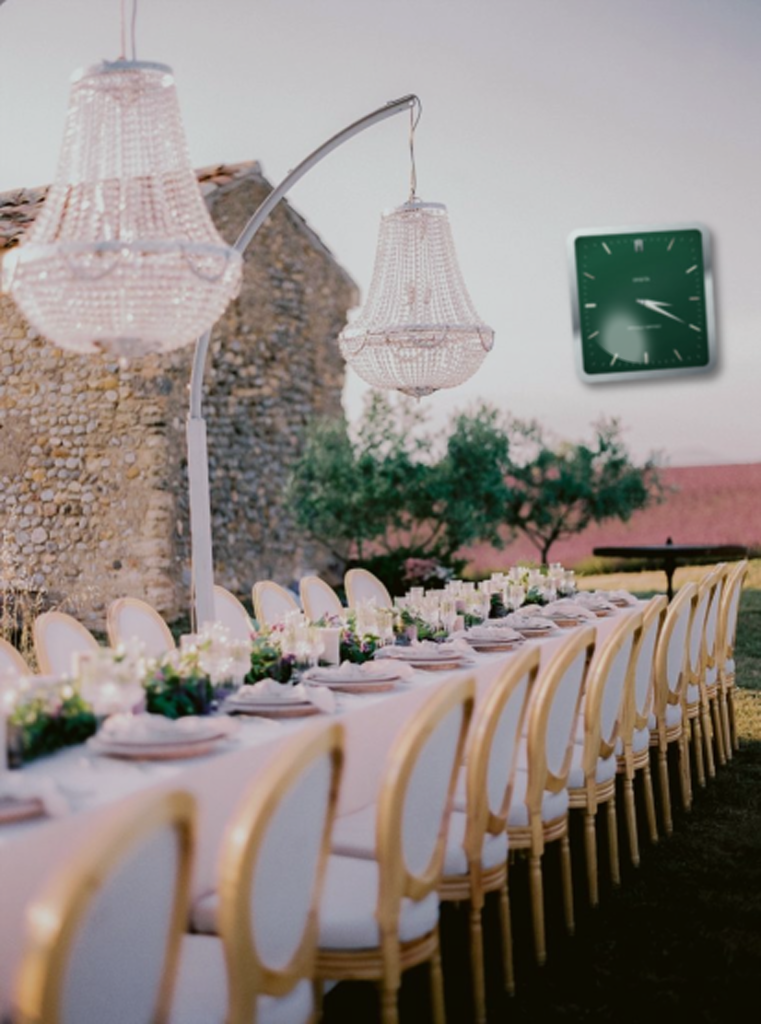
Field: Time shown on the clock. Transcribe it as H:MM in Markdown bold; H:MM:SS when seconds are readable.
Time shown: **3:20**
